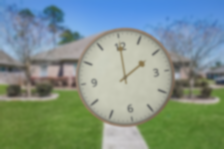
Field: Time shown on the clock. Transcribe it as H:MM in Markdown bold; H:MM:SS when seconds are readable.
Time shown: **2:00**
